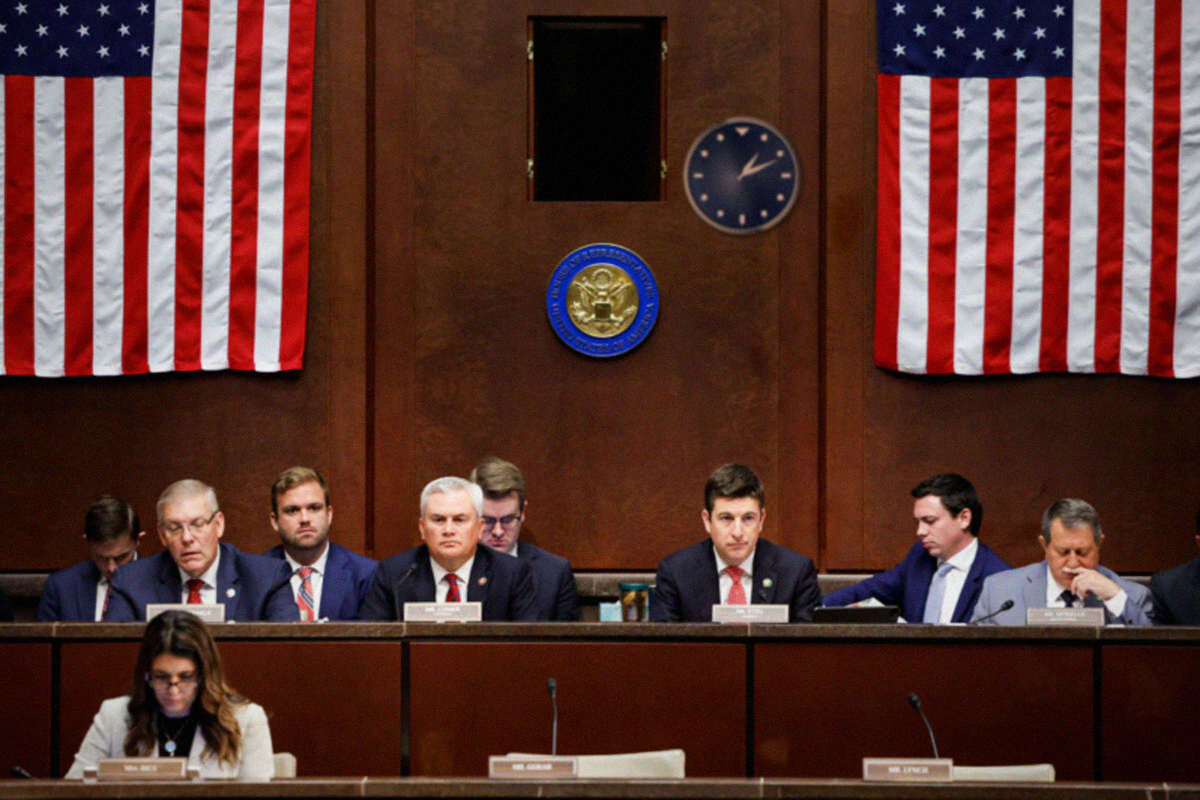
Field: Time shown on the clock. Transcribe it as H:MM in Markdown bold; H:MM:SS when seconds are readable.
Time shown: **1:11**
